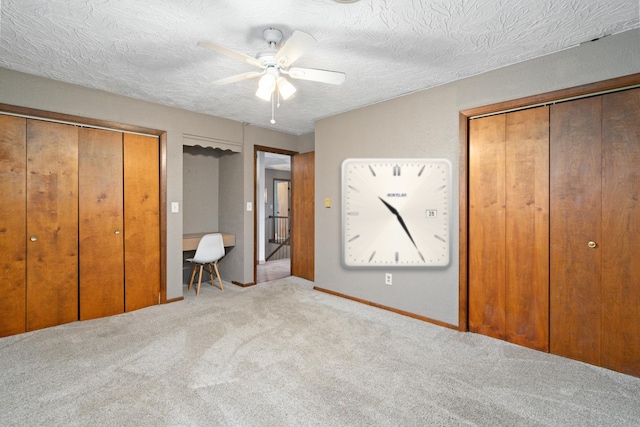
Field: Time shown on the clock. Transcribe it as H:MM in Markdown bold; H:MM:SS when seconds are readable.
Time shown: **10:25**
